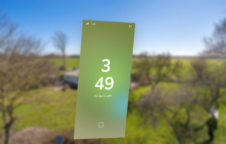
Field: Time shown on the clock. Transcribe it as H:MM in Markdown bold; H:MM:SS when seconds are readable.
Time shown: **3:49**
